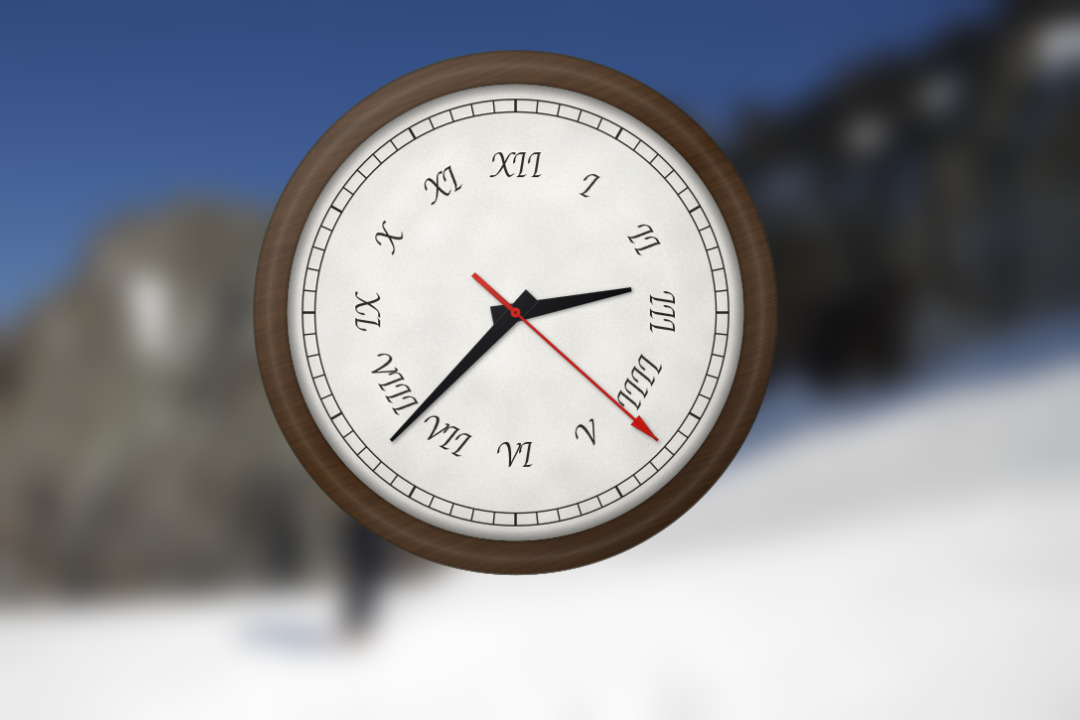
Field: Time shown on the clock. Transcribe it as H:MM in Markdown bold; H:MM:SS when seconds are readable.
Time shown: **2:37:22**
